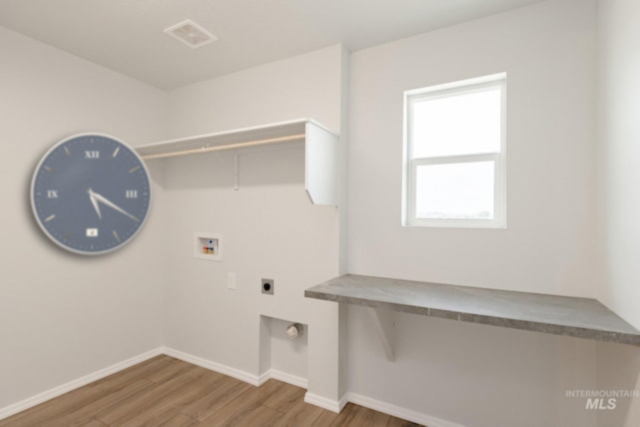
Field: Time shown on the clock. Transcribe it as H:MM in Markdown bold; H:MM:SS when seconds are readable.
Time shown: **5:20**
